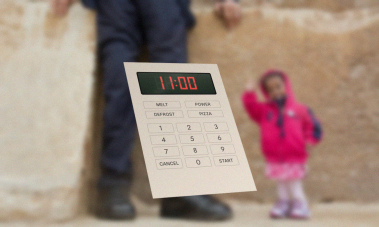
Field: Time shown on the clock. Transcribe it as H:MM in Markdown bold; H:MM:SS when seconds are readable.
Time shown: **11:00**
